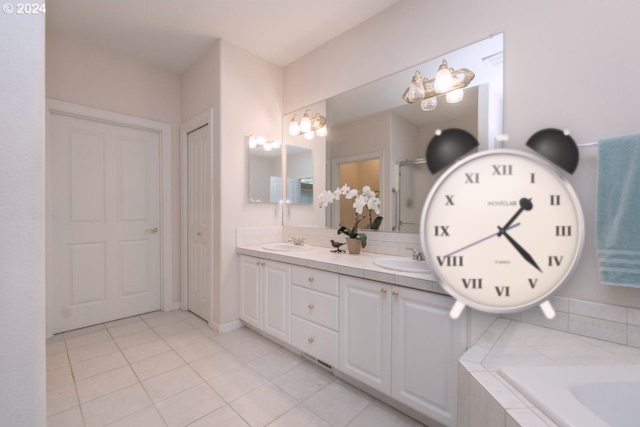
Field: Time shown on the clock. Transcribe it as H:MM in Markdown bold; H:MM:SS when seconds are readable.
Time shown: **1:22:41**
